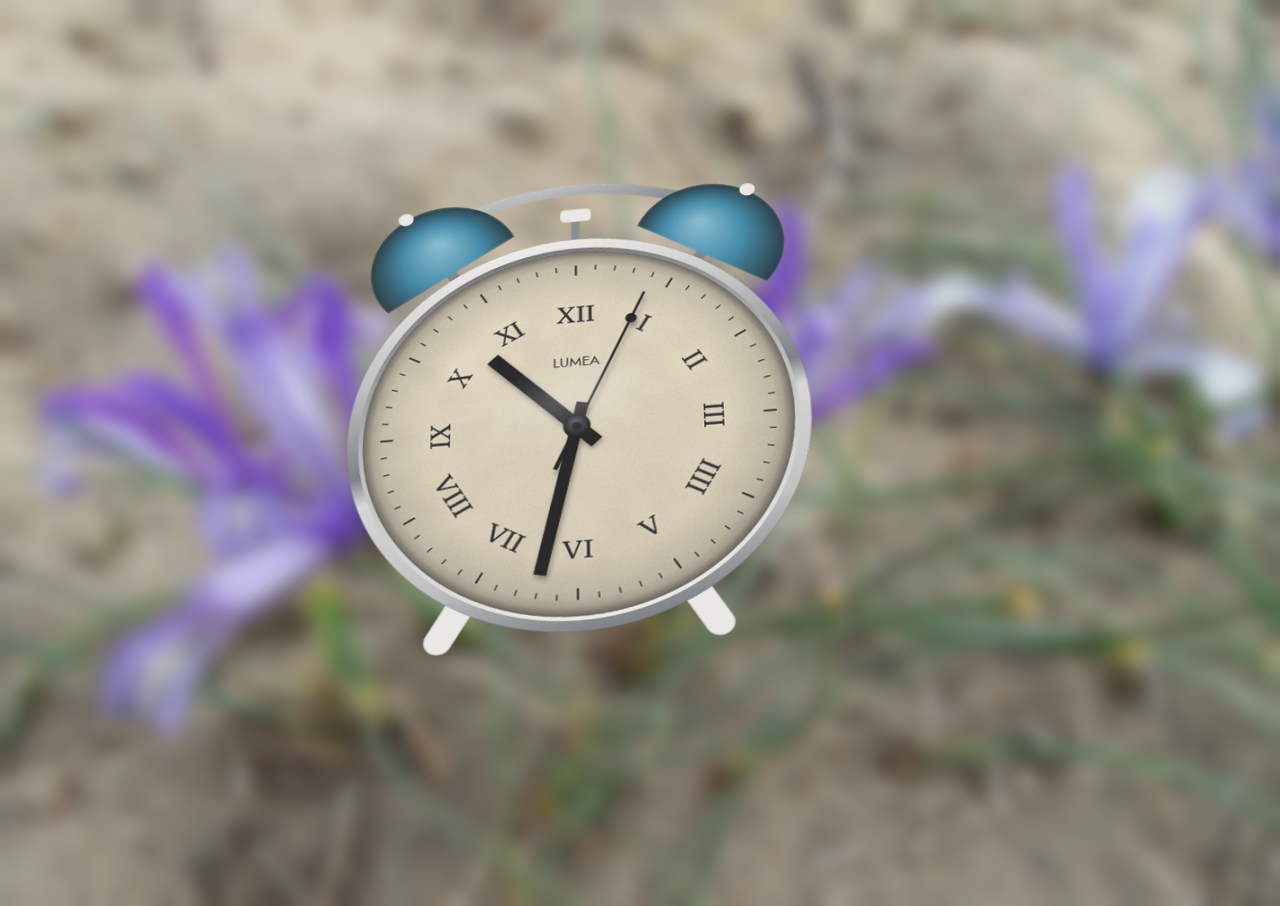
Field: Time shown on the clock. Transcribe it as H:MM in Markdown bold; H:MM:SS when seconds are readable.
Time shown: **10:32:04**
